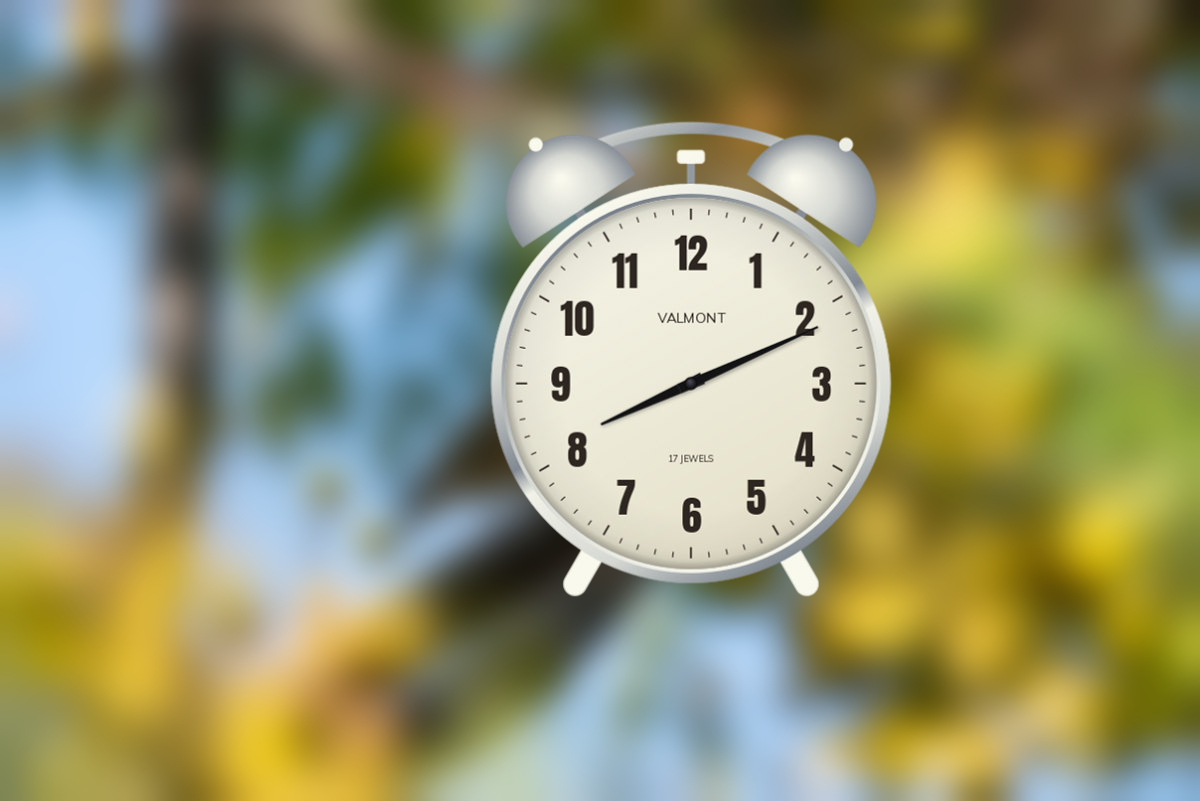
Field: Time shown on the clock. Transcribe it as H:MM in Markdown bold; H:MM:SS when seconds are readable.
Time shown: **8:11**
